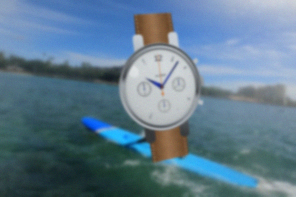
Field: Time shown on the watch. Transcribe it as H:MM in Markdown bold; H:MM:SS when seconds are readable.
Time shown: **10:07**
